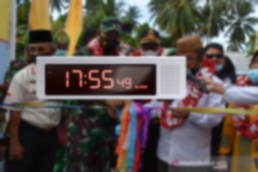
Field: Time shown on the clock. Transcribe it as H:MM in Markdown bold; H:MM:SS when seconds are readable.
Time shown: **17:55**
